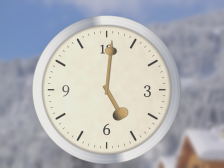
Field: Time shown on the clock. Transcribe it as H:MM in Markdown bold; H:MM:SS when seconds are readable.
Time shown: **5:01**
